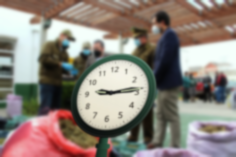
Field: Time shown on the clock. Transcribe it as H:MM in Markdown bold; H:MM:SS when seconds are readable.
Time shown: **9:14**
